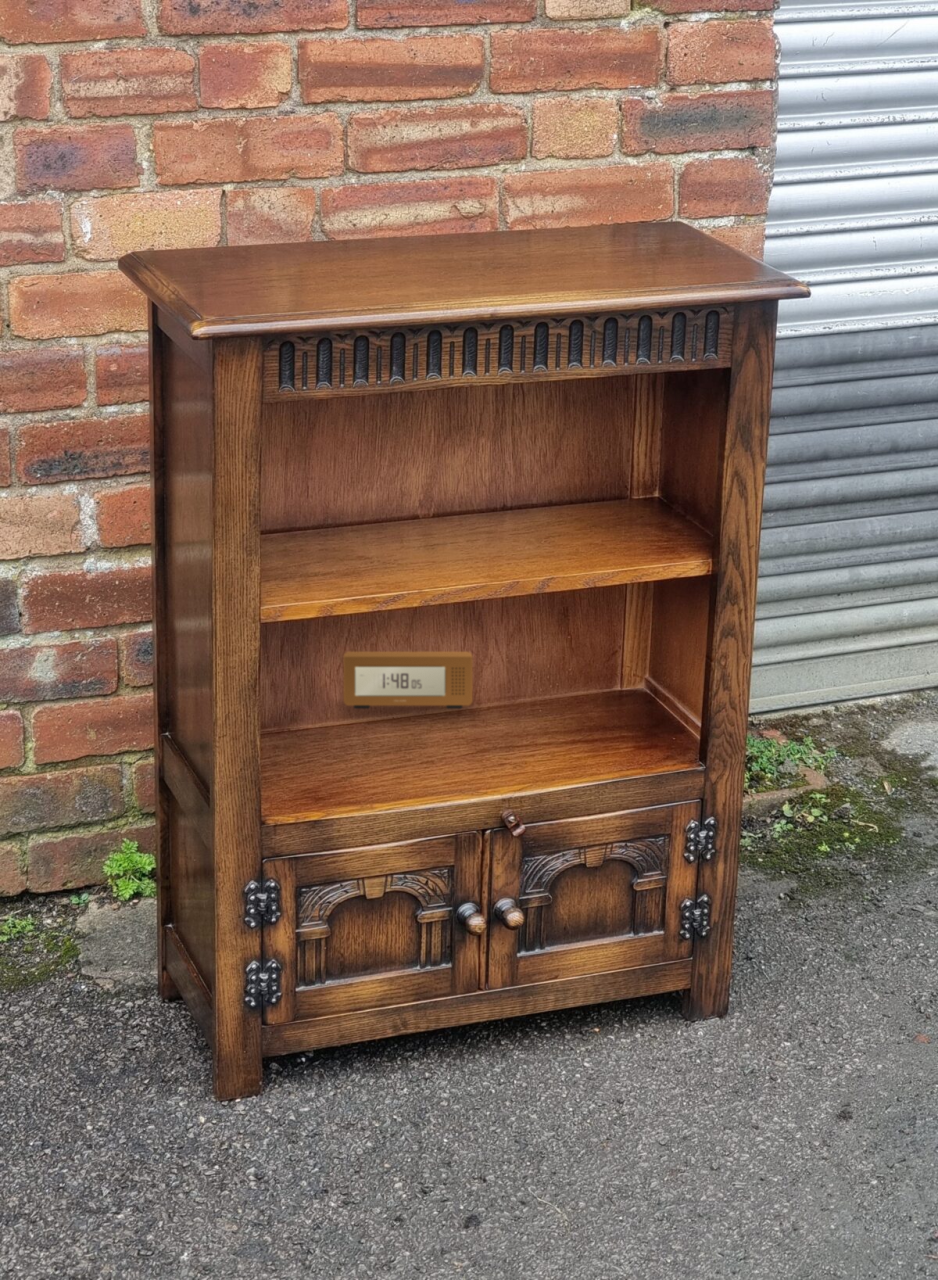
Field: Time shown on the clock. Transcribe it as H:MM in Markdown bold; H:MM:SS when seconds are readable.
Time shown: **1:48**
